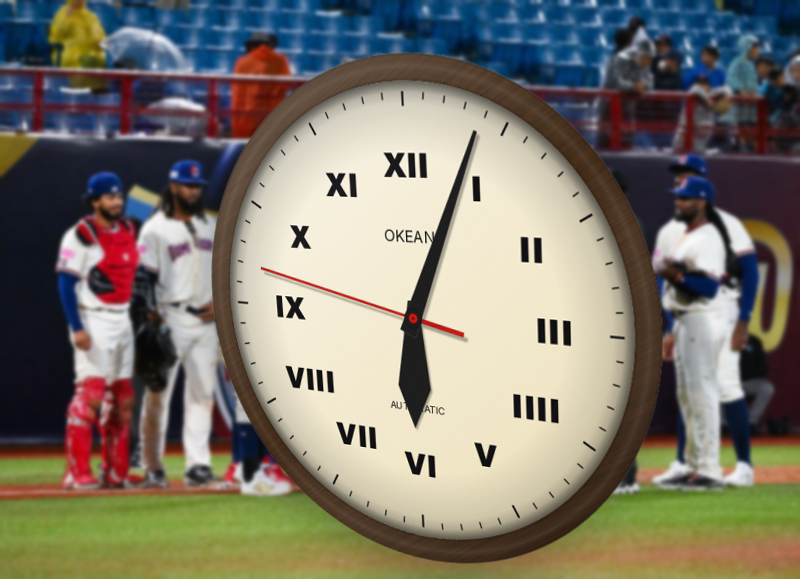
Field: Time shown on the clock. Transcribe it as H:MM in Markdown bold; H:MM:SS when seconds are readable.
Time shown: **6:03:47**
